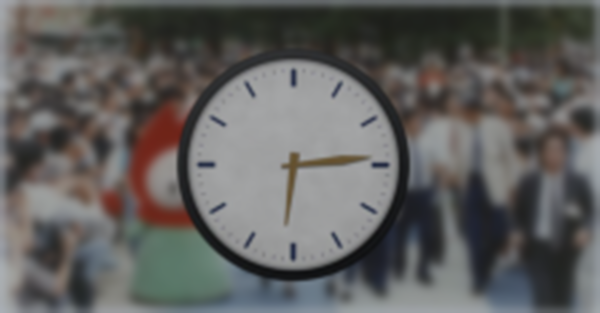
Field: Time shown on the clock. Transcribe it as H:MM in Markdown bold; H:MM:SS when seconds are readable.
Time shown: **6:14**
